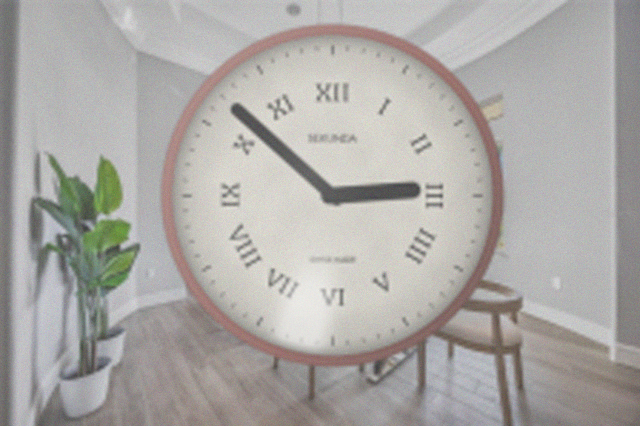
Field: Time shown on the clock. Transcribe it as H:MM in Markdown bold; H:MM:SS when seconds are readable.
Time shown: **2:52**
